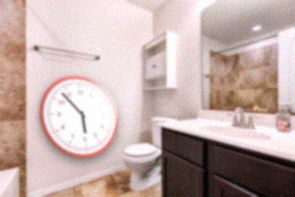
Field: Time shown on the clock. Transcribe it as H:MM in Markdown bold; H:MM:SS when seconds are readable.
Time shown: **5:53**
